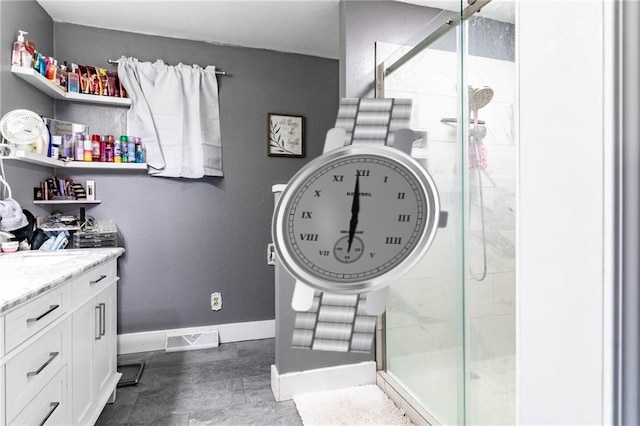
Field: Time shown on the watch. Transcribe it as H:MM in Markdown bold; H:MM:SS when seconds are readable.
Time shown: **5:59**
